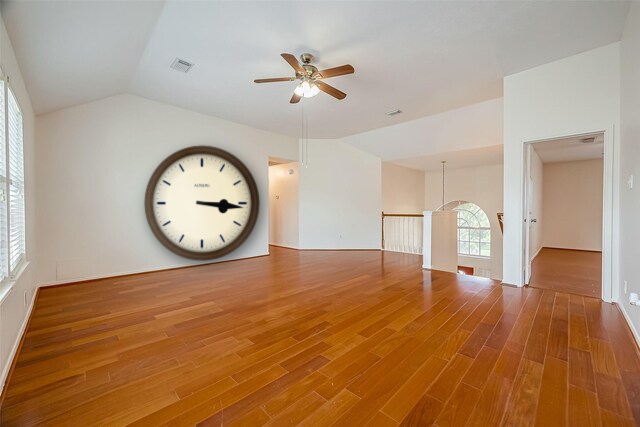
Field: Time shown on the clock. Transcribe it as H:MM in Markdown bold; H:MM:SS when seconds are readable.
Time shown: **3:16**
